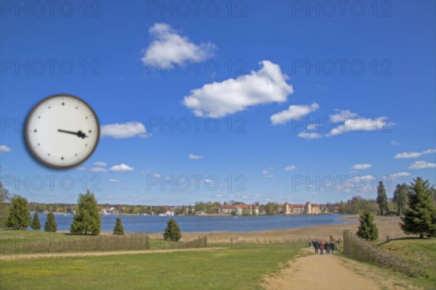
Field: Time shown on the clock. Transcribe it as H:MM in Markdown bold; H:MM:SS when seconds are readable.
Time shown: **3:17**
